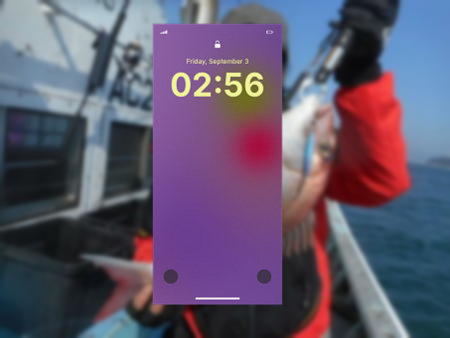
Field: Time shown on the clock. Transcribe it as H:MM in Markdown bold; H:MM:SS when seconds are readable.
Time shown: **2:56**
